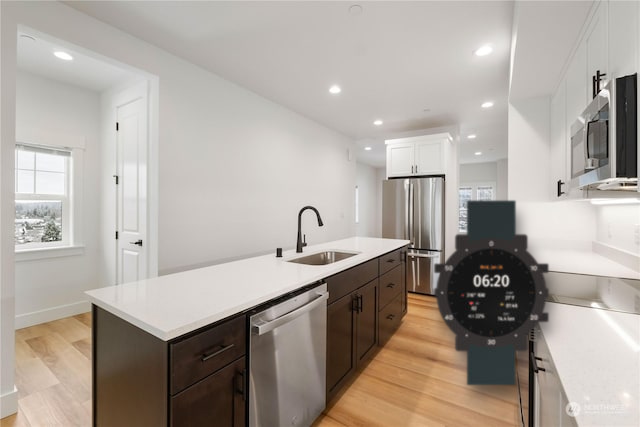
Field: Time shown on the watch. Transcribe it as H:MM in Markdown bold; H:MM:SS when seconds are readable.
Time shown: **6:20**
